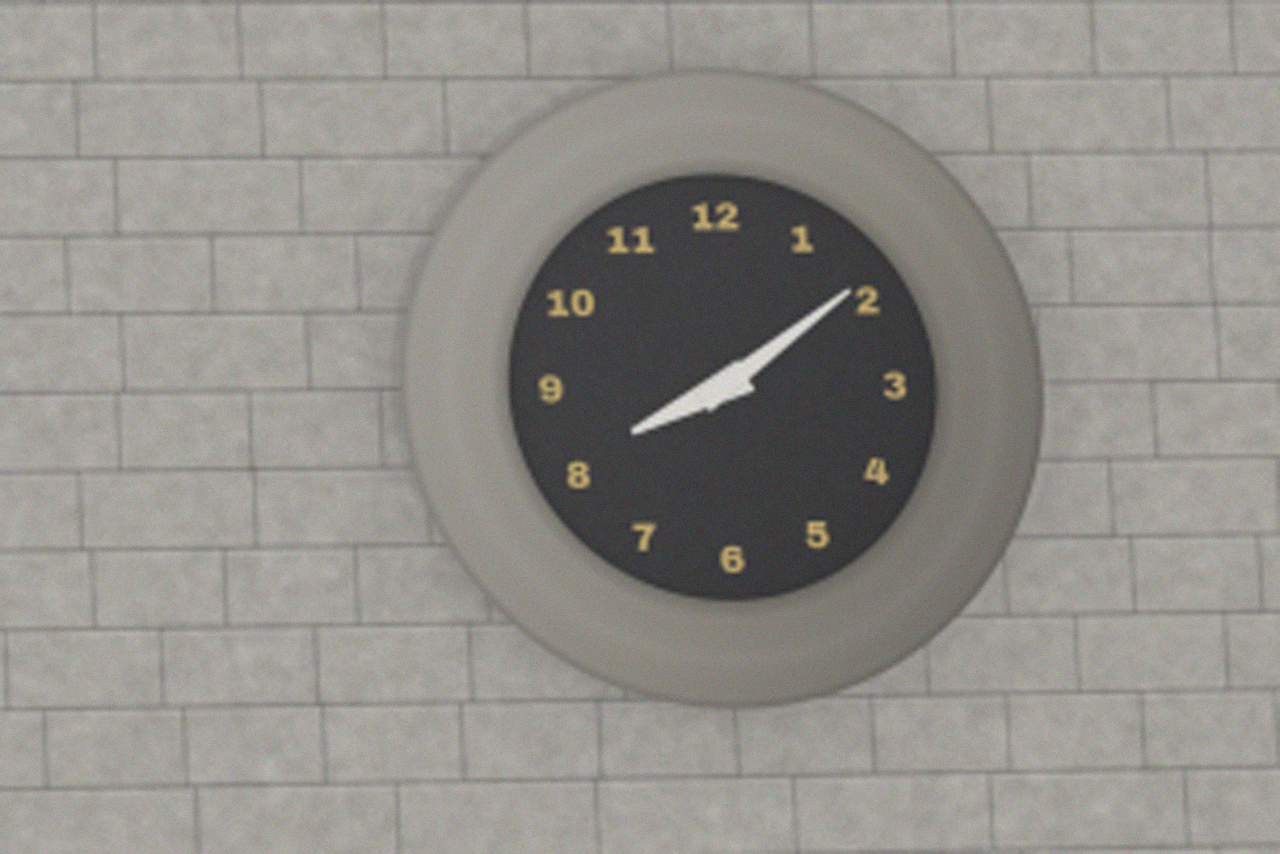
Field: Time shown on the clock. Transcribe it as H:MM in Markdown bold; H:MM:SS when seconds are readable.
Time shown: **8:09**
